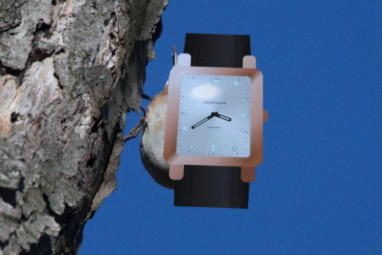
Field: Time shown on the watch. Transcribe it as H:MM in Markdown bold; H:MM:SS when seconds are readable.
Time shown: **3:39**
